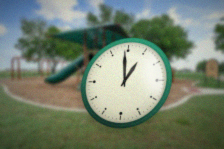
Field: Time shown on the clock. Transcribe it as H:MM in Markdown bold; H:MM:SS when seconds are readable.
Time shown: **12:59**
